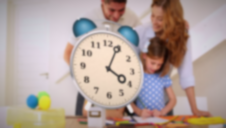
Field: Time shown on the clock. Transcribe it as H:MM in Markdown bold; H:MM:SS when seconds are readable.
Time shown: **4:04**
